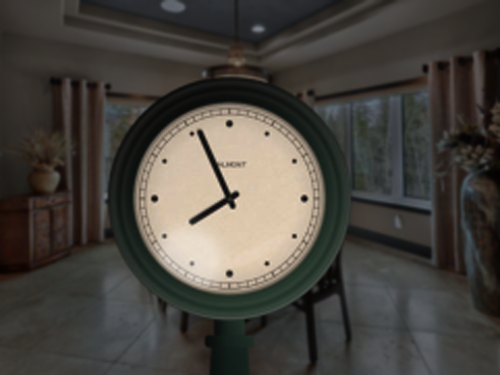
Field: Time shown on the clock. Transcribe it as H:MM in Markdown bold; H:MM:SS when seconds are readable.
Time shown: **7:56**
